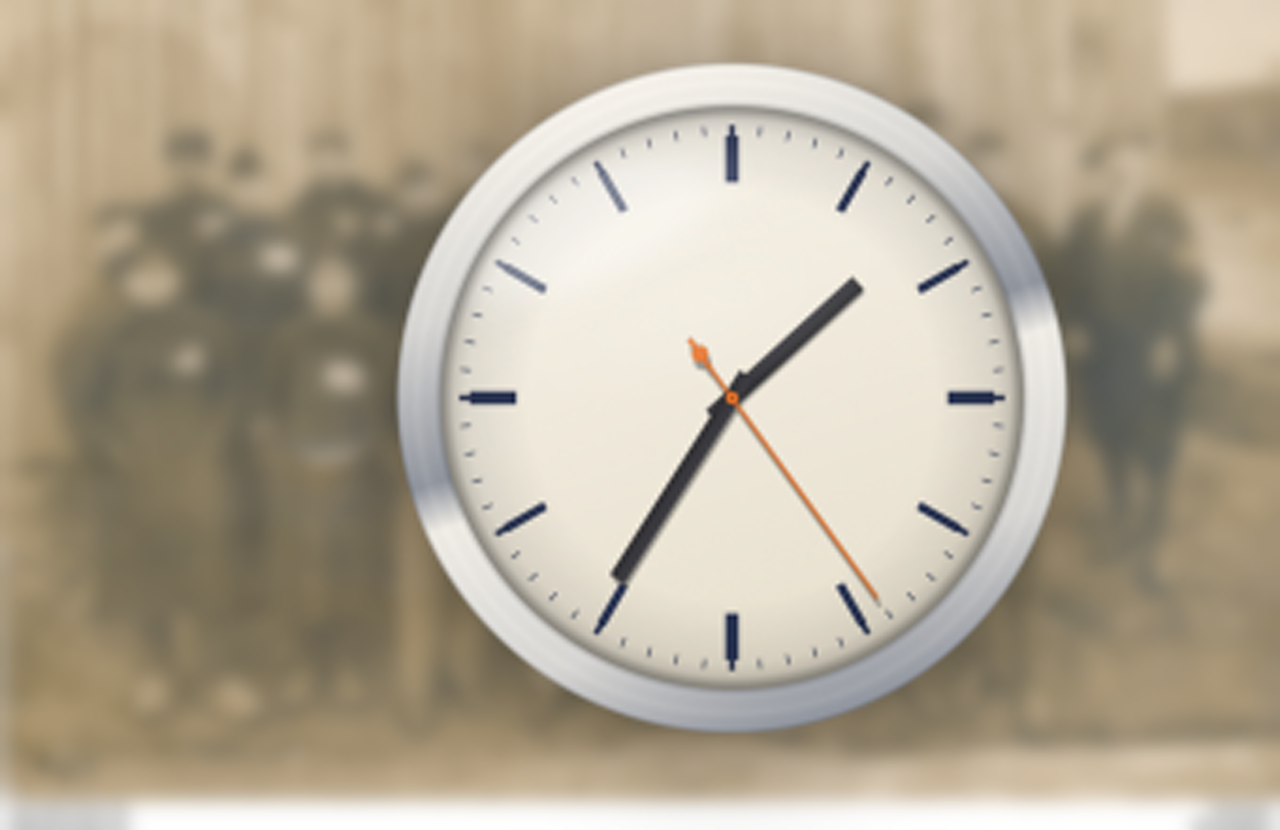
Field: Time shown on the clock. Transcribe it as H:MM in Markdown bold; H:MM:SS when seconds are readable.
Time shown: **1:35:24**
